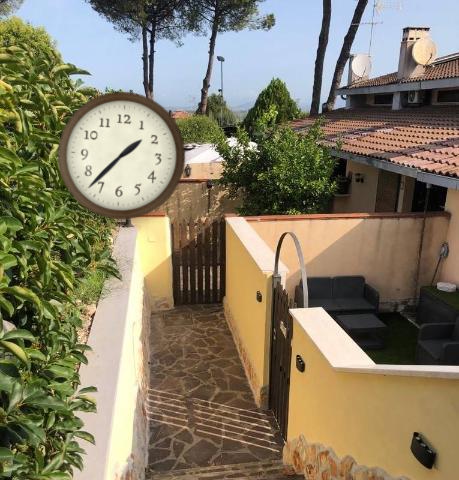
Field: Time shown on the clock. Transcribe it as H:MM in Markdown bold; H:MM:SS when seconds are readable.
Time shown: **1:37**
